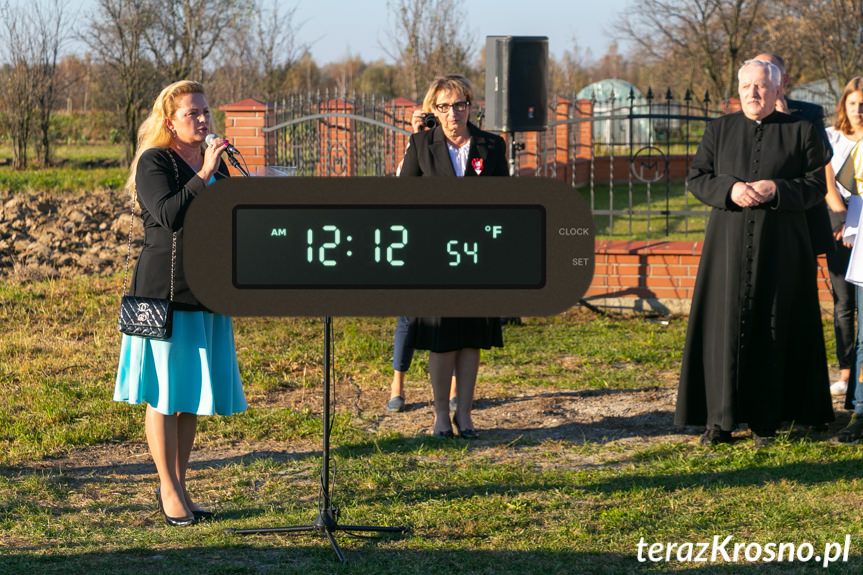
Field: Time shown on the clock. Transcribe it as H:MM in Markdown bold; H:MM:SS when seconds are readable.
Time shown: **12:12**
